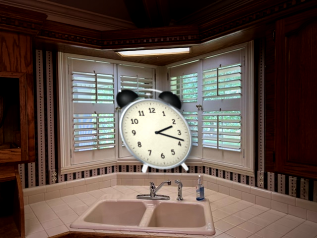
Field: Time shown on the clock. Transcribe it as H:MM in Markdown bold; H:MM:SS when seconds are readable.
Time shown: **2:18**
